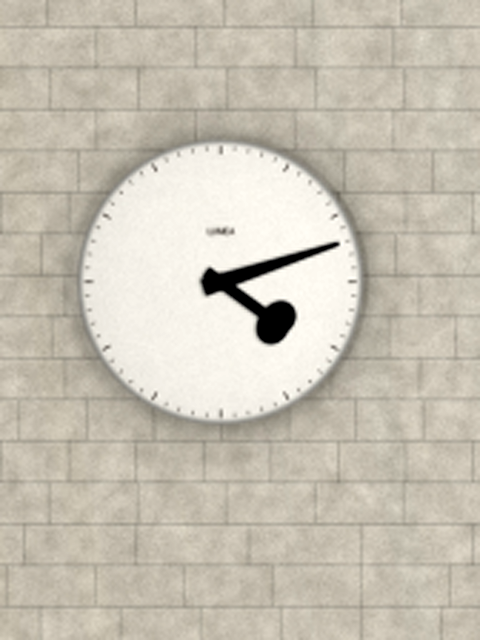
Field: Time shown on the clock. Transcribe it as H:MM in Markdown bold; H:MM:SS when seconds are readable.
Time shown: **4:12**
